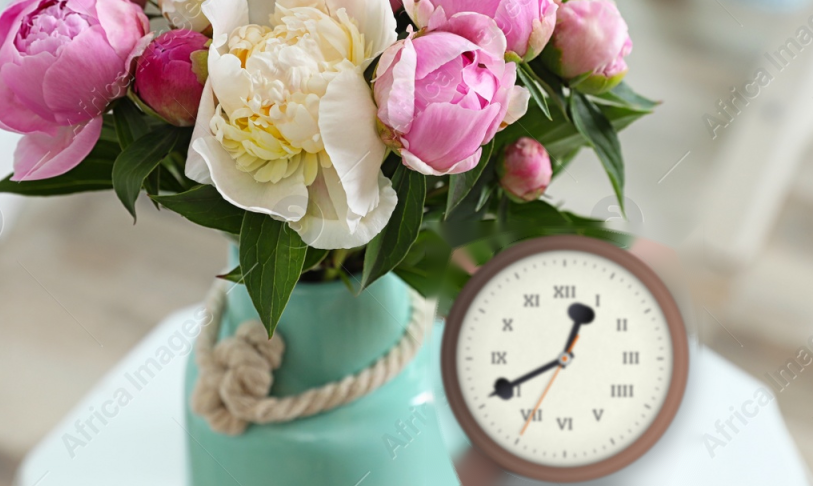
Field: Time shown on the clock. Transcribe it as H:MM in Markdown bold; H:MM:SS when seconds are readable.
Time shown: **12:40:35**
